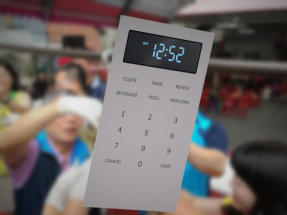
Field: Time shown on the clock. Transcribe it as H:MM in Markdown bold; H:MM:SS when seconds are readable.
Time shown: **12:52**
